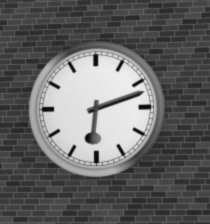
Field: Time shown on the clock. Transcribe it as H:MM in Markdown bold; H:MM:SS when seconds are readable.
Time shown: **6:12**
